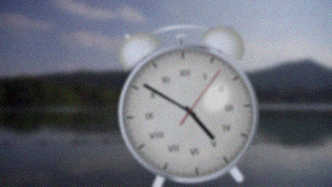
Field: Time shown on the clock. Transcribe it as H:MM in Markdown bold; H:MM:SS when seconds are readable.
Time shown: **4:51:07**
